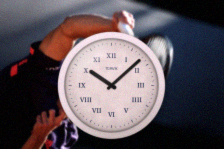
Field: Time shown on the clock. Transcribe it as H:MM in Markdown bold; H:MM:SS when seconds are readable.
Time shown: **10:08**
